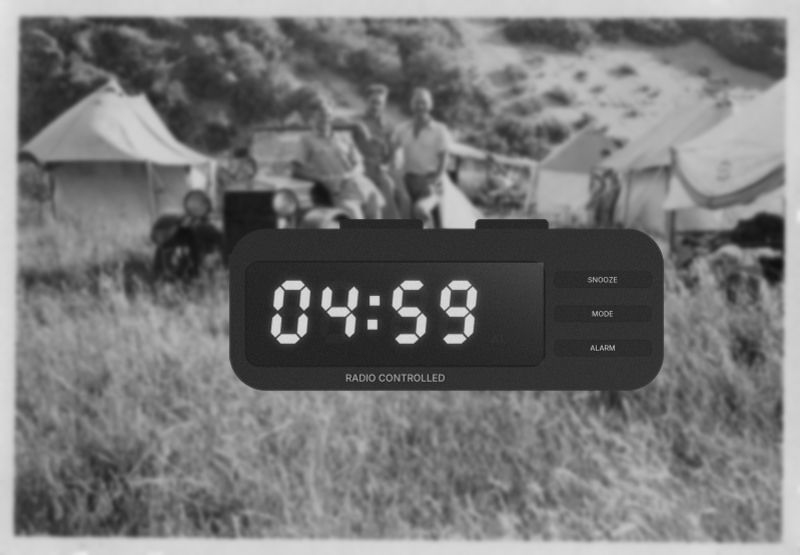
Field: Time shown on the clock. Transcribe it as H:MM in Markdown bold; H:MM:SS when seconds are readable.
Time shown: **4:59**
